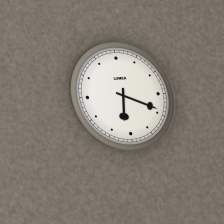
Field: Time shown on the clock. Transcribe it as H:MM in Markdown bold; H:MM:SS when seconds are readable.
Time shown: **6:19**
